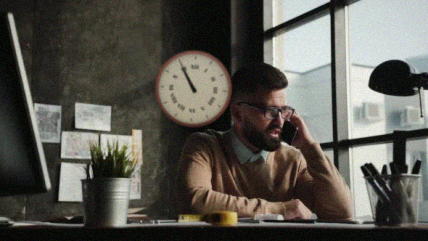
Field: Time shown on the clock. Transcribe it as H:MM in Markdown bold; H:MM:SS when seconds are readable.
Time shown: **10:55**
